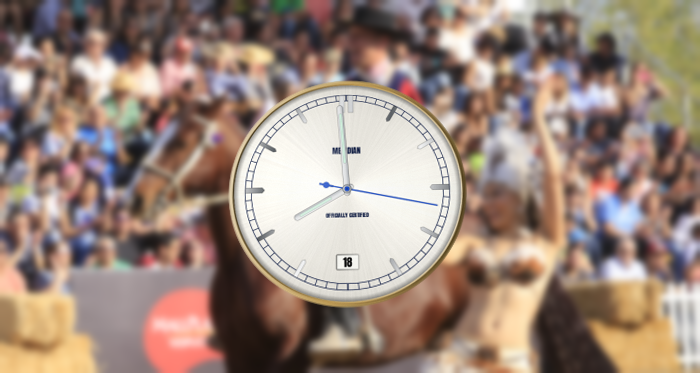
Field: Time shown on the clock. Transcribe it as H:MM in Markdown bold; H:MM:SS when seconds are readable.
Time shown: **7:59:17**
